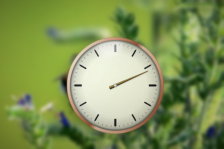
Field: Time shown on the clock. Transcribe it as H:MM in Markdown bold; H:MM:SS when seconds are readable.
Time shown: **2:11**
